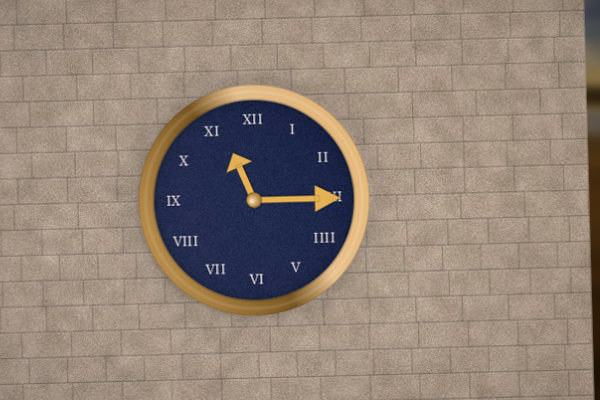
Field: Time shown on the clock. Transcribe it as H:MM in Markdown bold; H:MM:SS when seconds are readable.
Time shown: **11:15**
